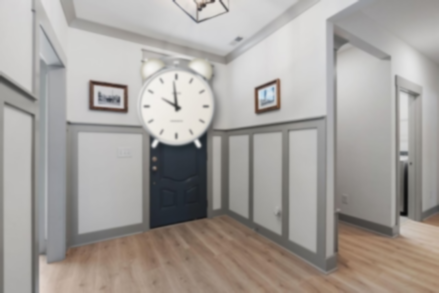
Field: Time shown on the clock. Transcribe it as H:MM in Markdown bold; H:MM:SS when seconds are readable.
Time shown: **9:59**
